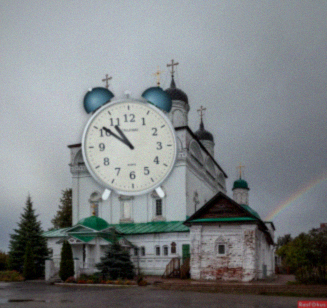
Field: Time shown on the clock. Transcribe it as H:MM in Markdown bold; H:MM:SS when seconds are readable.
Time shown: **10:51**
